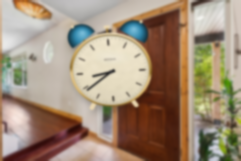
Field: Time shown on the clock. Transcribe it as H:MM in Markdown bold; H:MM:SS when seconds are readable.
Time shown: **8:39**
